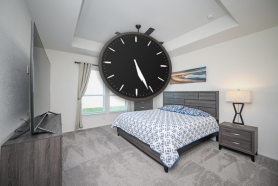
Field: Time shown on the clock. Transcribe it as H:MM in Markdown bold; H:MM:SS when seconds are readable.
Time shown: **5:26**
